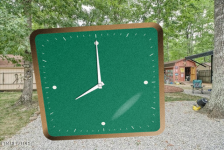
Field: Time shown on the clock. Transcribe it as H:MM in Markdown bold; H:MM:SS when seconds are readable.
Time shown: **8:00**
